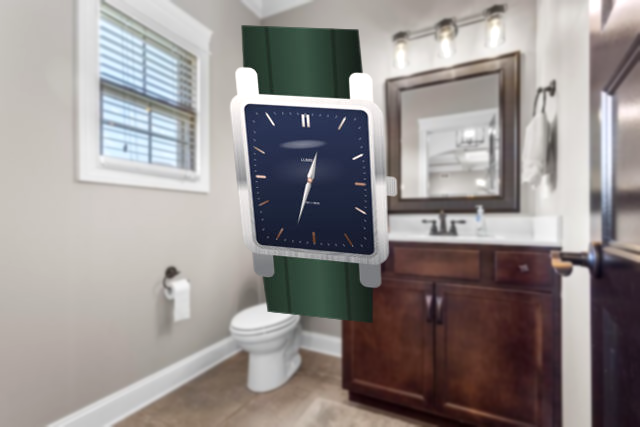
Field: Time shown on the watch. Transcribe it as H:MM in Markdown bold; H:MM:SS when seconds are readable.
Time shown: **12:33**
